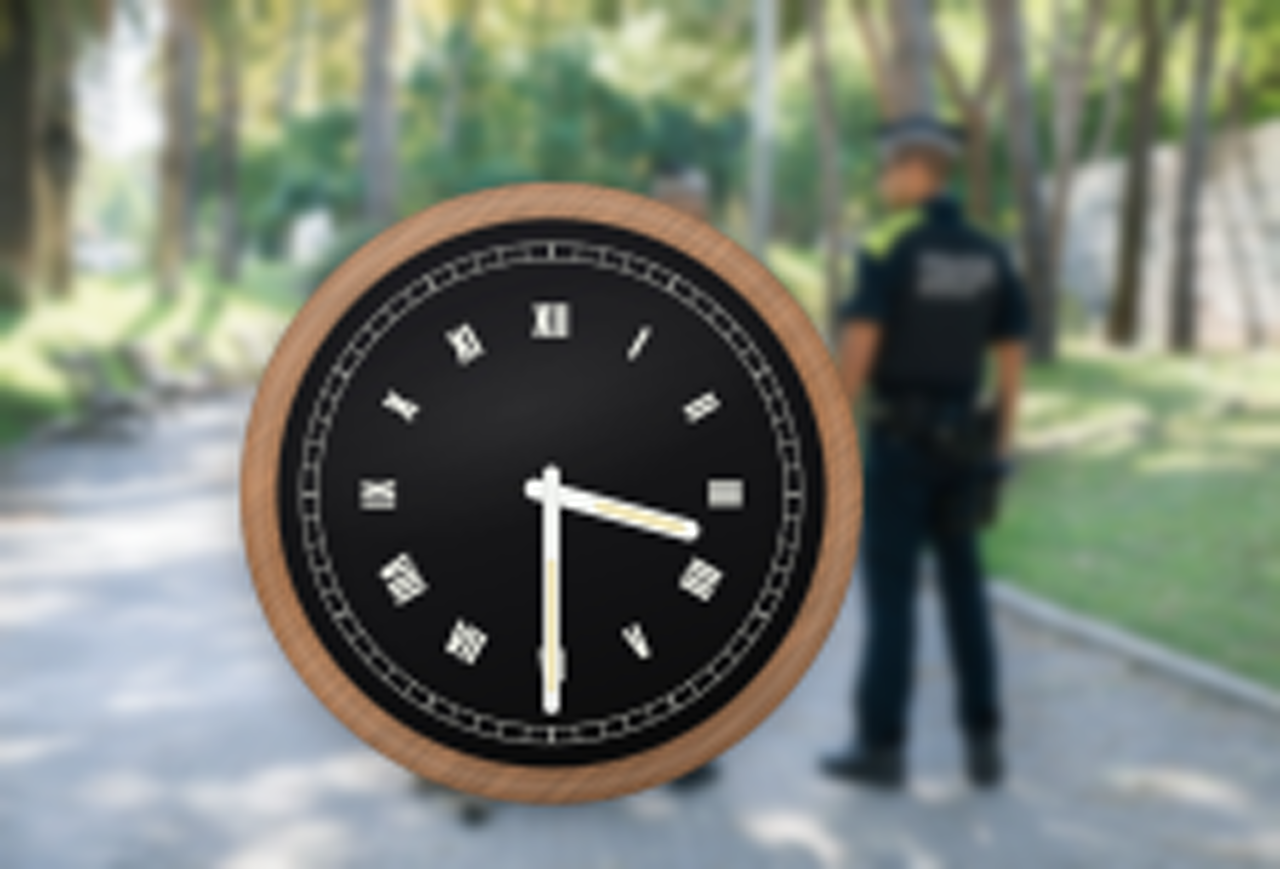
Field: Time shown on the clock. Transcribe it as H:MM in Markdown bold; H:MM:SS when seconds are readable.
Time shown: **3:30**
